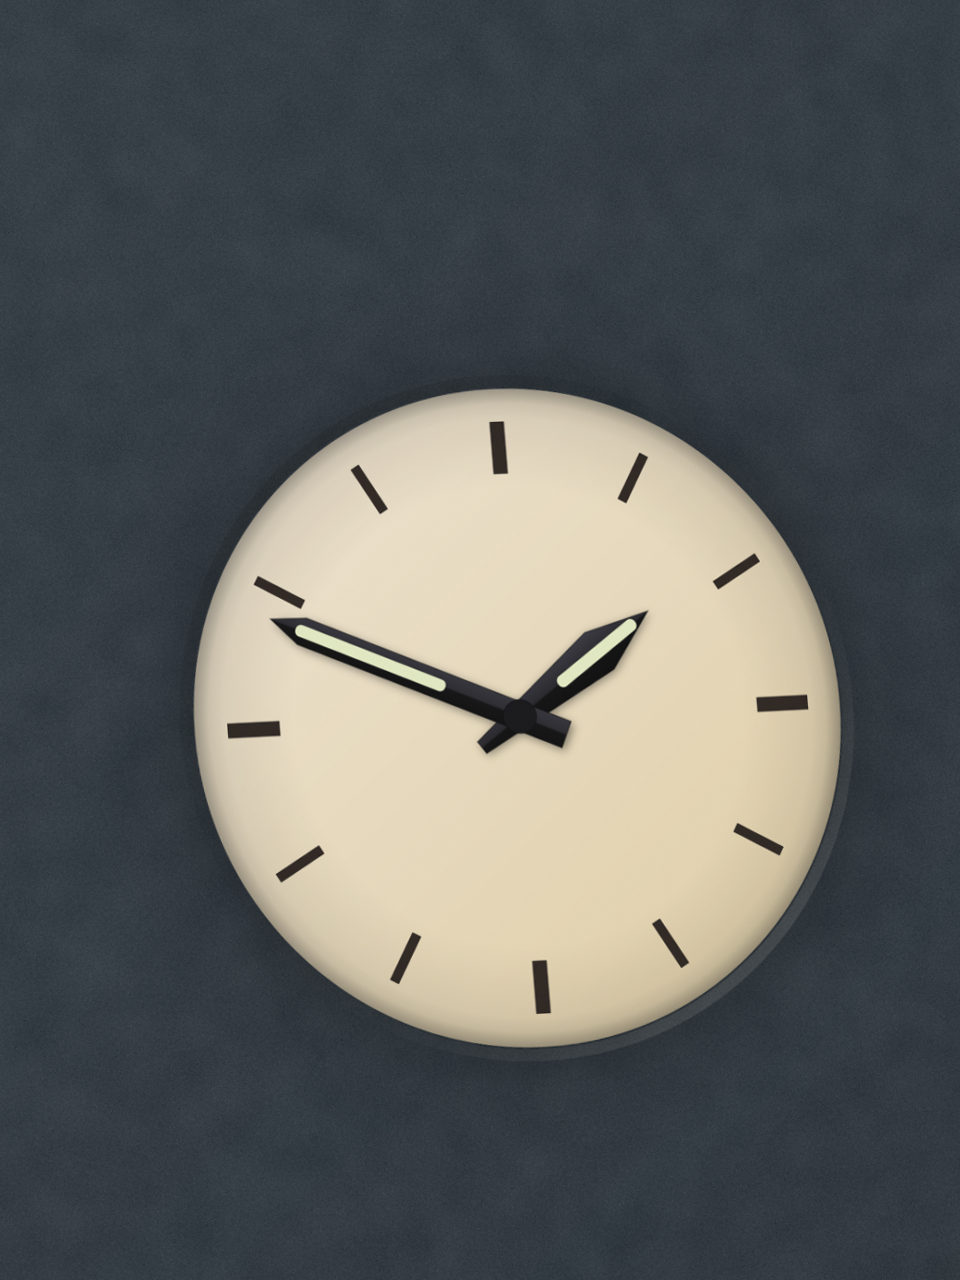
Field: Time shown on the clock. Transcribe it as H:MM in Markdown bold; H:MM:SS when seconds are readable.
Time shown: **1:49**
